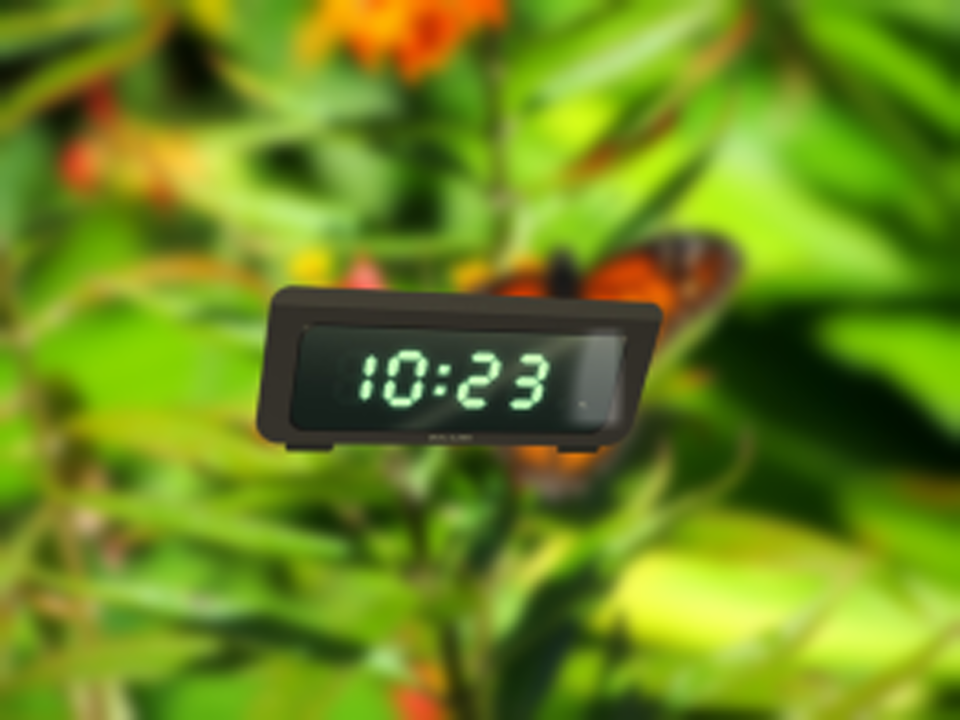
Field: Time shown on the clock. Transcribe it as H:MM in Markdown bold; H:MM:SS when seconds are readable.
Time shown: **10:23**
